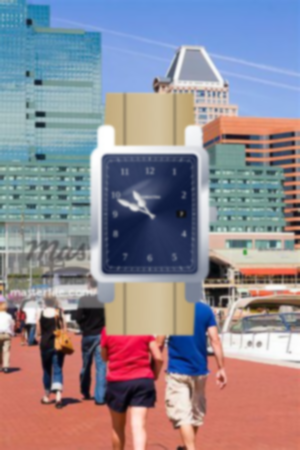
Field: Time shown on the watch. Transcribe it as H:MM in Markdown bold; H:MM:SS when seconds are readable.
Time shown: **10:49**
